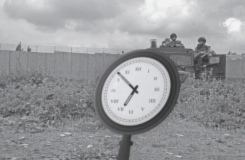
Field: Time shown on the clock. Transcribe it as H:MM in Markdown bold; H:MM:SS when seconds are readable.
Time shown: **6:52**
